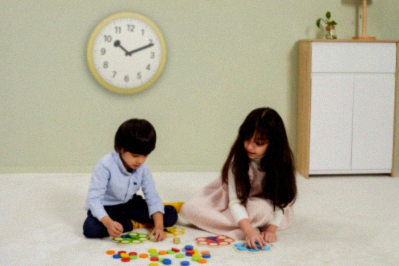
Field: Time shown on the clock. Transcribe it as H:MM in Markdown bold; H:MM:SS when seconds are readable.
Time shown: **10:11**
